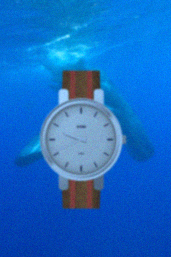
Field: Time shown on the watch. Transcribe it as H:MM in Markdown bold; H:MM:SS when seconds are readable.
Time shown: **9:41**
